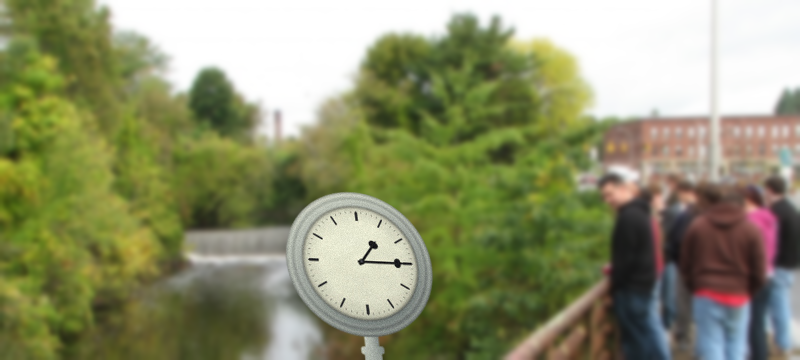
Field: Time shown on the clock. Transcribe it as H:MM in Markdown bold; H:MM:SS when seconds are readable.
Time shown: **1:15**
